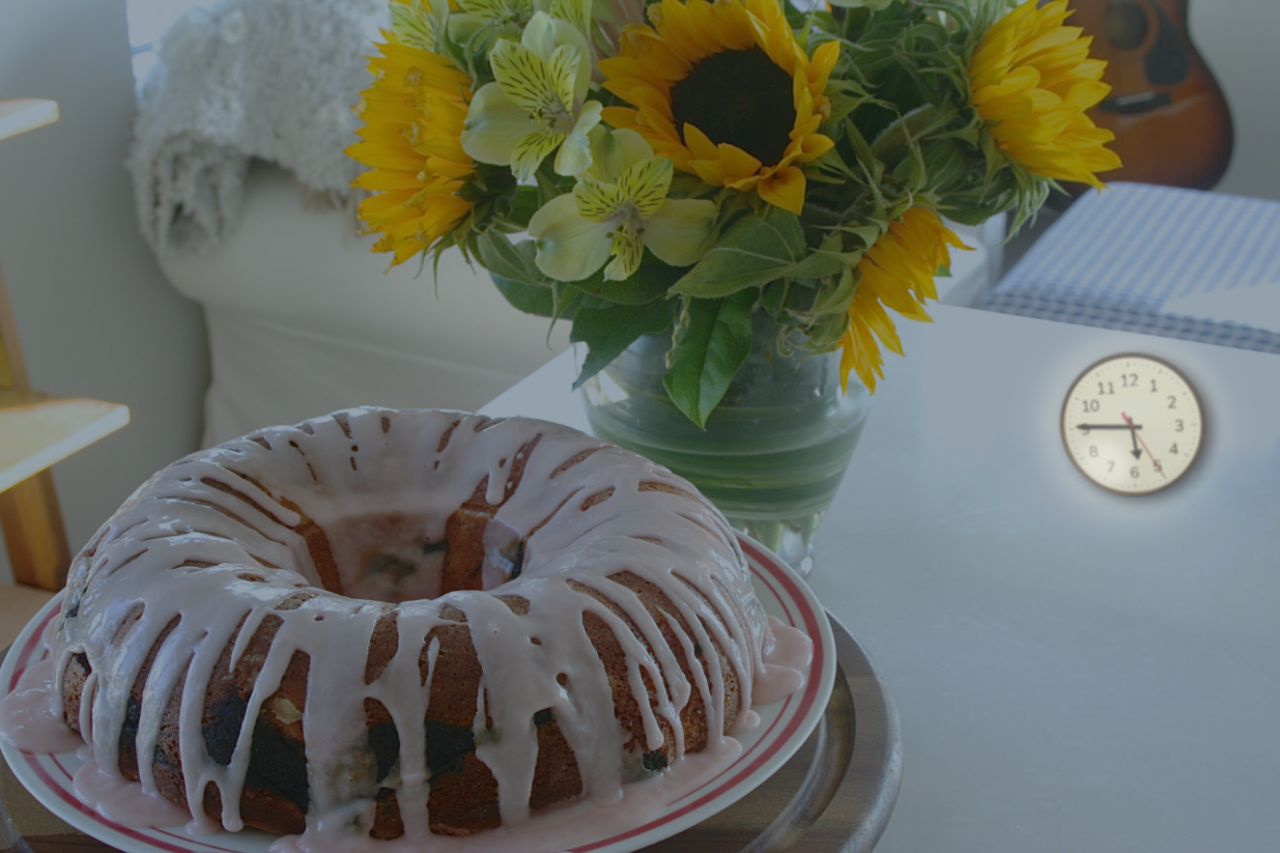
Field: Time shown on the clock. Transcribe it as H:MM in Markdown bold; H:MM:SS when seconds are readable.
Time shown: **5:45:25**
